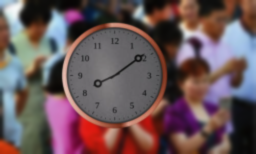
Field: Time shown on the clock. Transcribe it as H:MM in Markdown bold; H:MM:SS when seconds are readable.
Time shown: **8:09**
